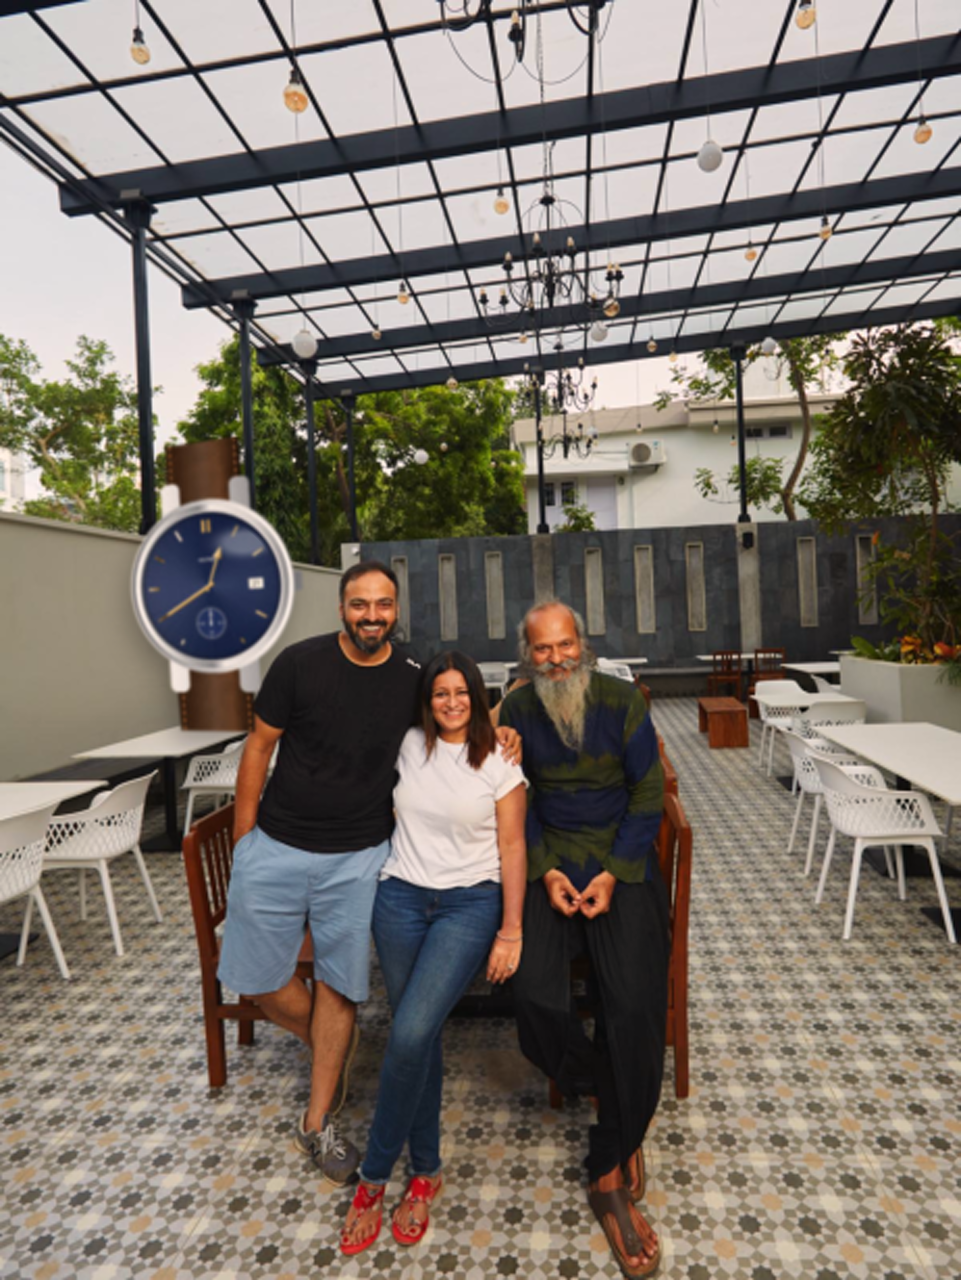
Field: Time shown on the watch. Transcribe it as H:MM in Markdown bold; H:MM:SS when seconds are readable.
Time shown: **12:40**
